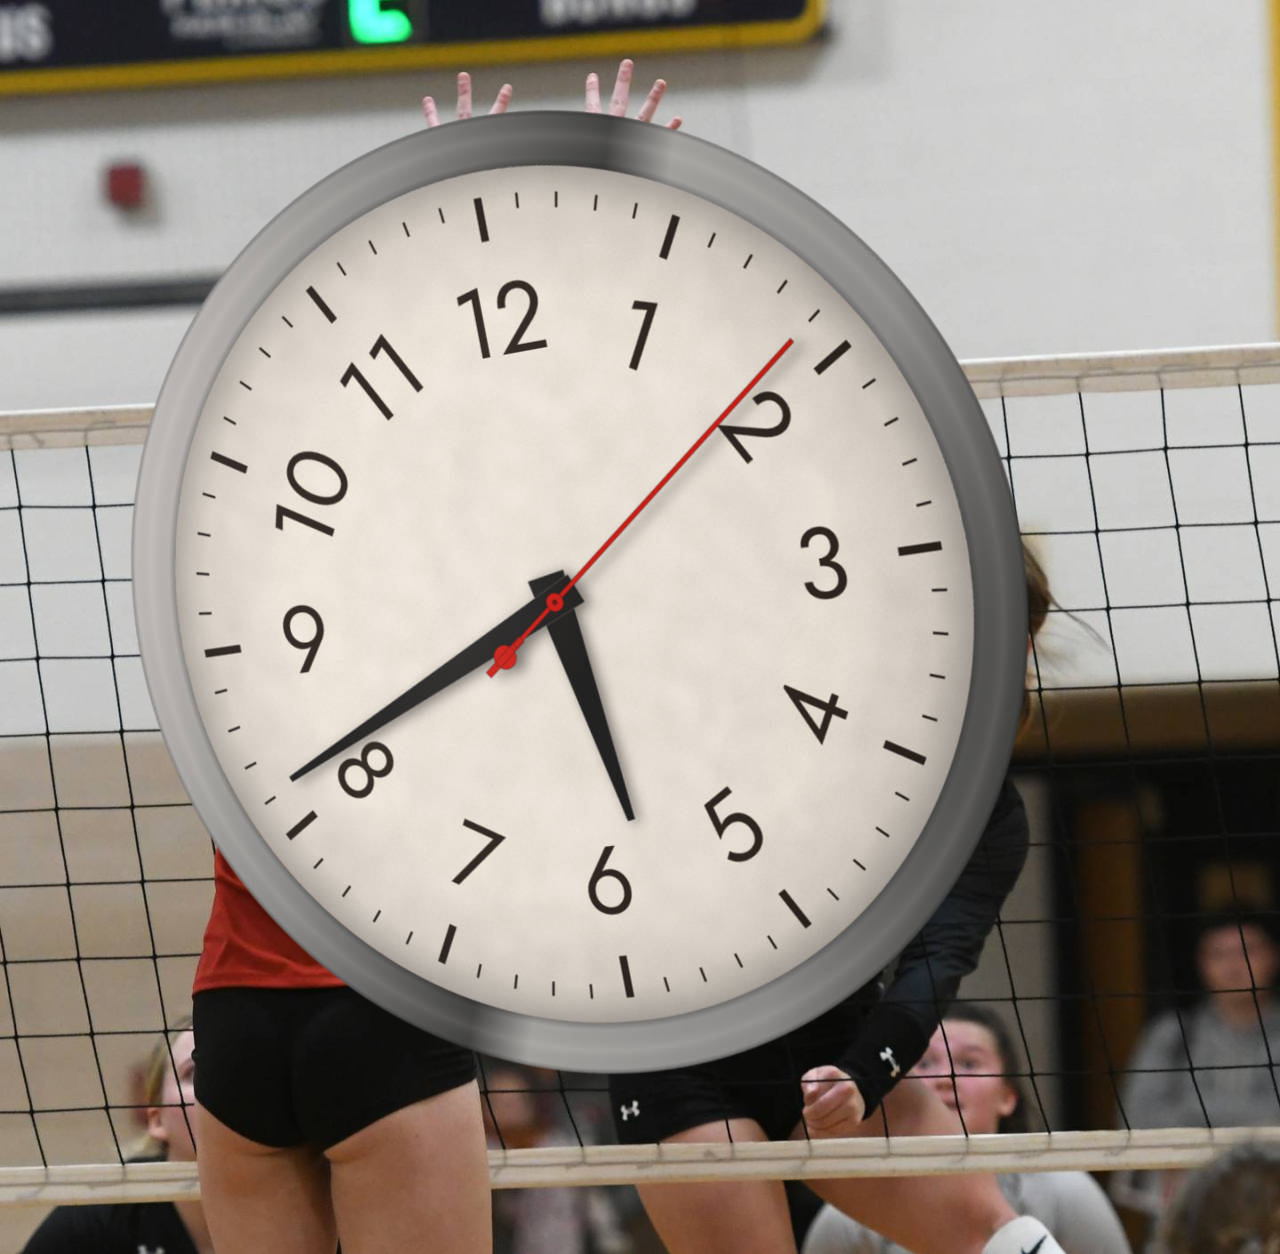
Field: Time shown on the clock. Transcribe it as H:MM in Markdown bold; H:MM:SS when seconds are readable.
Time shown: **5:41:09**
